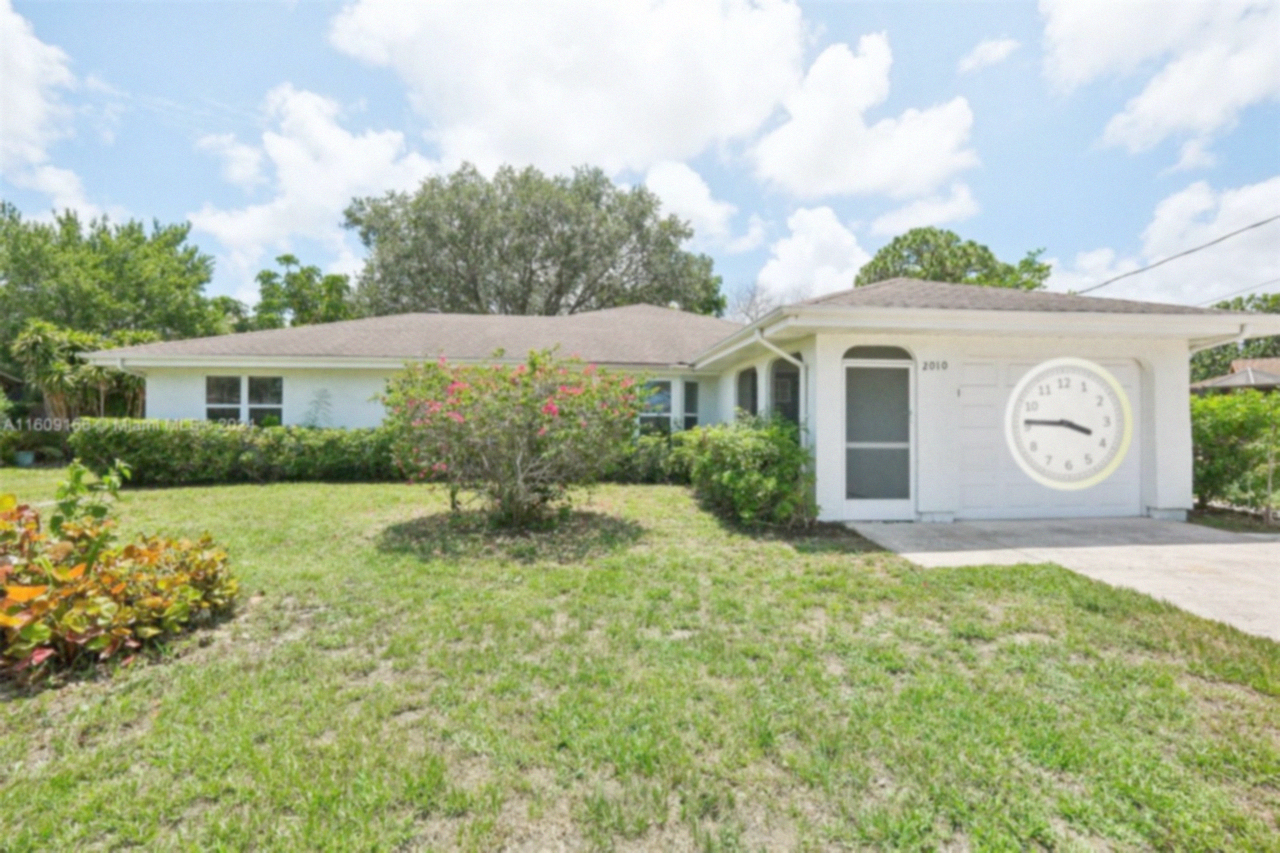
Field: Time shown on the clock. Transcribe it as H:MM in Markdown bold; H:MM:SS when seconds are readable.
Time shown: **3:46**
